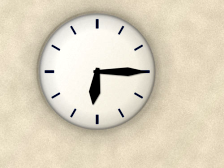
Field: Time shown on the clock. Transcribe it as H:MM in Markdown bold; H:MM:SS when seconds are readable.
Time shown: **6:15**
